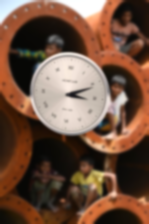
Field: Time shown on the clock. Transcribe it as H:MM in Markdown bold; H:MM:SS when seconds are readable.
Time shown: **3:11**
